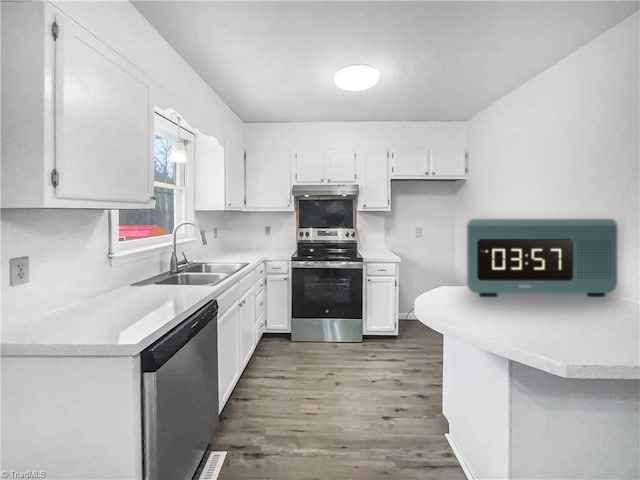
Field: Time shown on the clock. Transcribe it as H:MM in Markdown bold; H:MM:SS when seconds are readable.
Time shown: **3:57**
